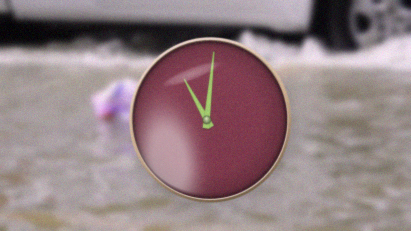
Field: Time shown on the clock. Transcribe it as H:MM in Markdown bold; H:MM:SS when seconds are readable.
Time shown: **11:01**
